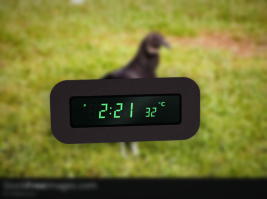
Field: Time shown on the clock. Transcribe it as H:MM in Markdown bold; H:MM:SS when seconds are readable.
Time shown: **2:21**
